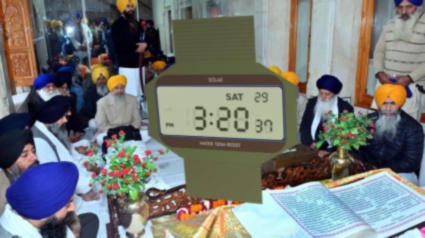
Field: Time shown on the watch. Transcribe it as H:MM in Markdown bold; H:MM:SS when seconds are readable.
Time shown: **3:20:37**
